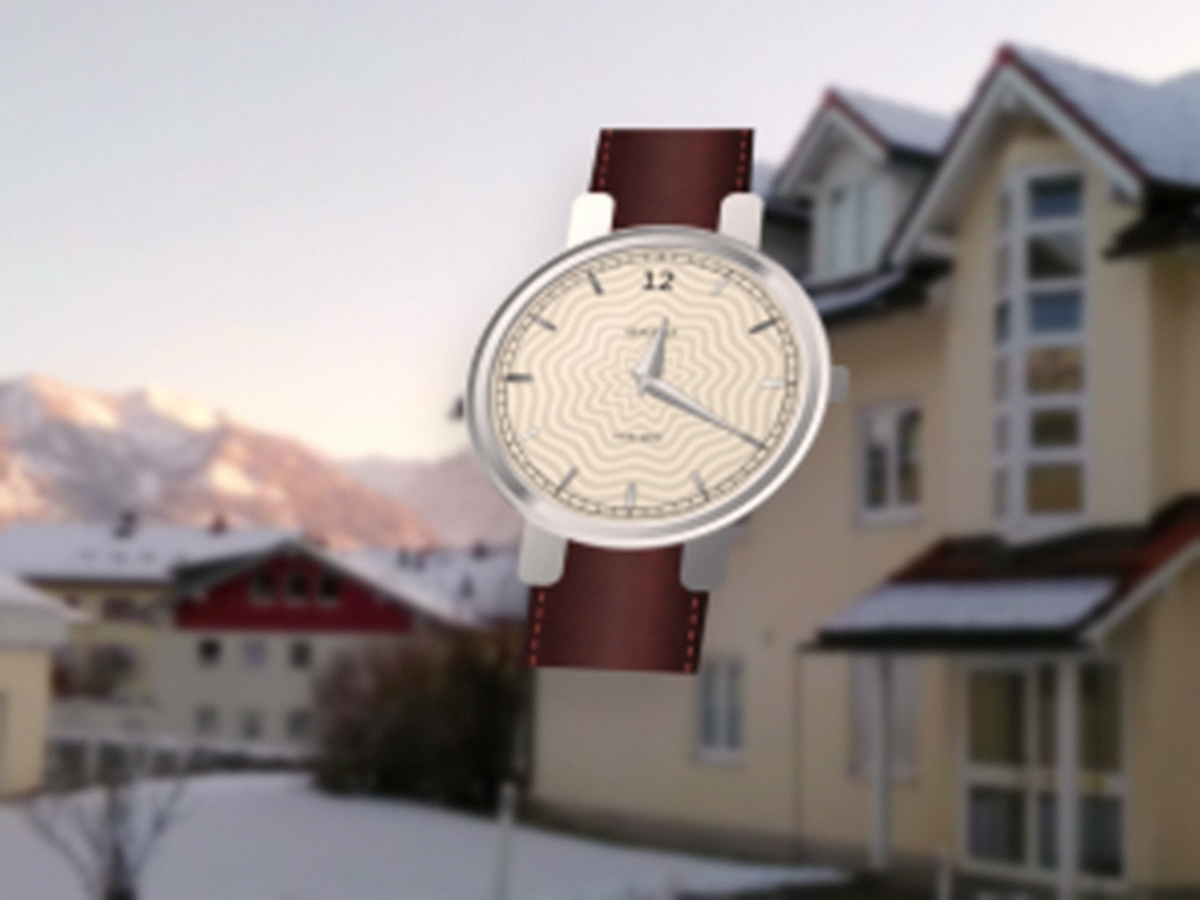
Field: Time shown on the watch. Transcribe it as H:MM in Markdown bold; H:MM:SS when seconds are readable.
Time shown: **12:20**
